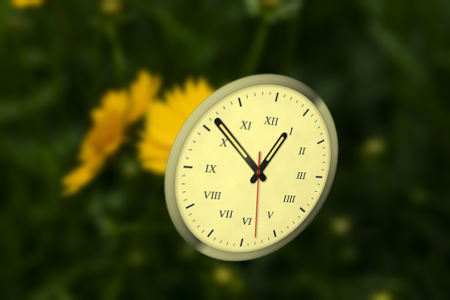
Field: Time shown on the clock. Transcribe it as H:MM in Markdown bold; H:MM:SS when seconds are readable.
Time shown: **12:51:28**
